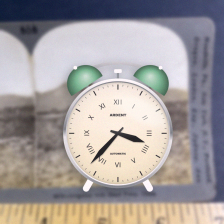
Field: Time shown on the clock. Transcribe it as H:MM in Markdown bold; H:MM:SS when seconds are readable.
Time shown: **3:37**
